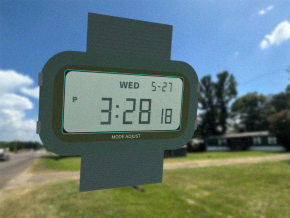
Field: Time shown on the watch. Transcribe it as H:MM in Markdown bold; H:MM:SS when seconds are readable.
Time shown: **3:28:18**
